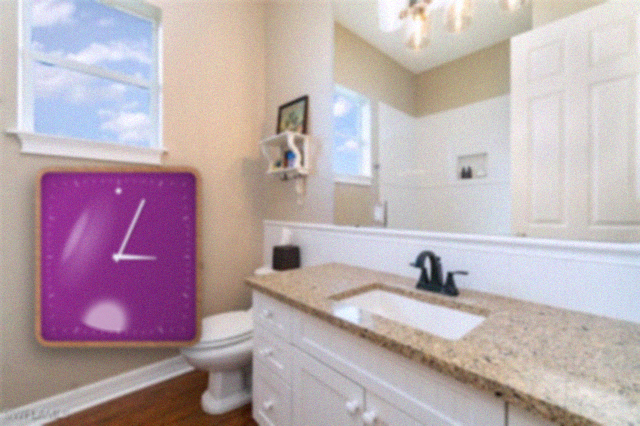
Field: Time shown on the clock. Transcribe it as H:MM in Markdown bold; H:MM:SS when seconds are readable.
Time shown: **3:04**
